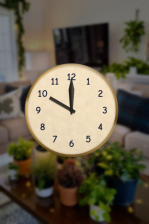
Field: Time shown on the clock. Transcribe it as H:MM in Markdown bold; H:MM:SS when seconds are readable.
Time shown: **10:00**
